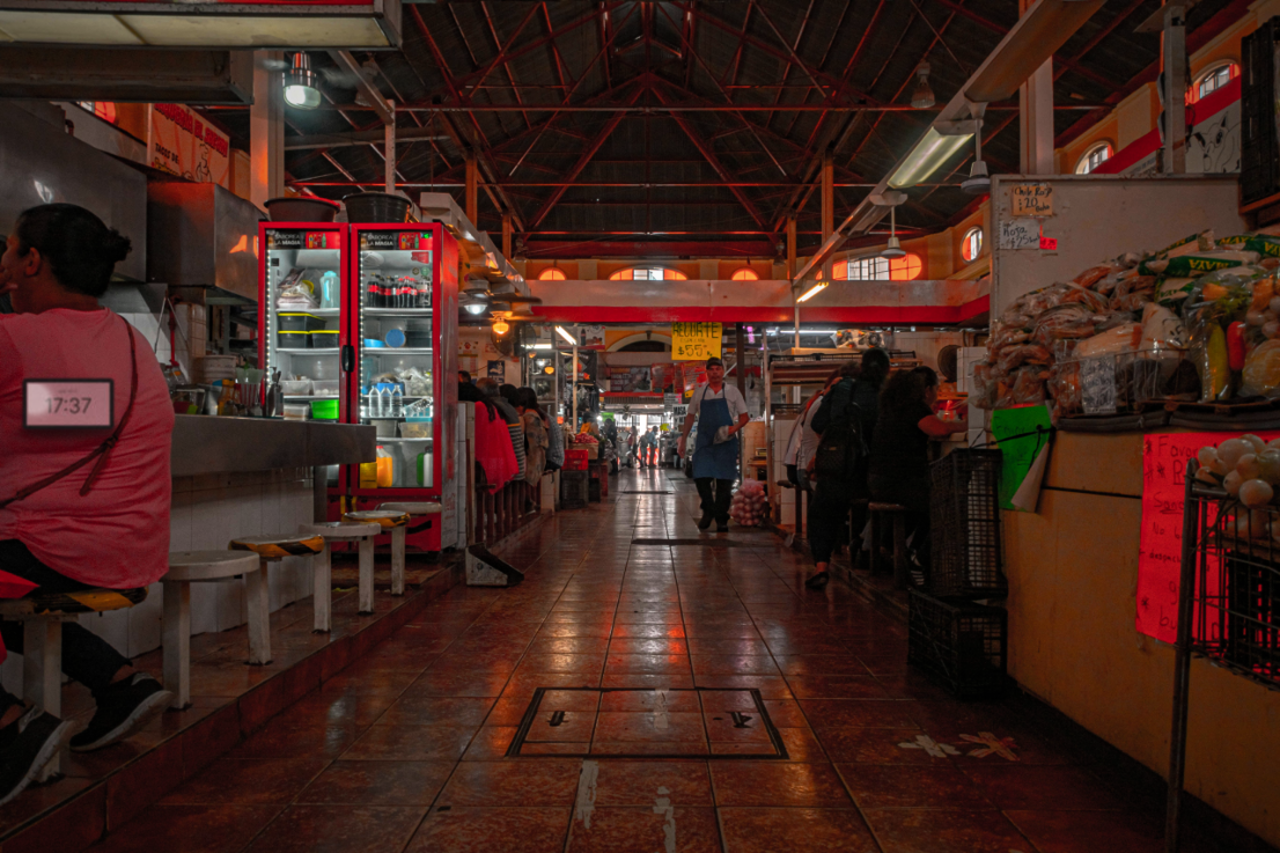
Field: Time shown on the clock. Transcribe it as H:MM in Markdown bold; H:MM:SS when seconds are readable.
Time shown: **17:37**
